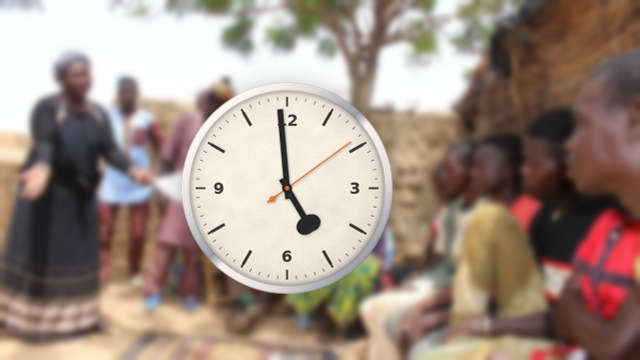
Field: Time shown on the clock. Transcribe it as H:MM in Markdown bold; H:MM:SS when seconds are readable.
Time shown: **4:59:09**
